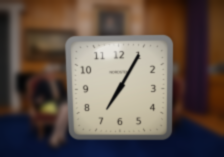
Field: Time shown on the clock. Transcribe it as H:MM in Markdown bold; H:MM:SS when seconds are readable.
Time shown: **7:05**
